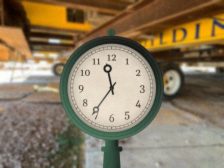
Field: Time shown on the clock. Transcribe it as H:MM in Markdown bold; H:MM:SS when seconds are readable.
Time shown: **11:36**
